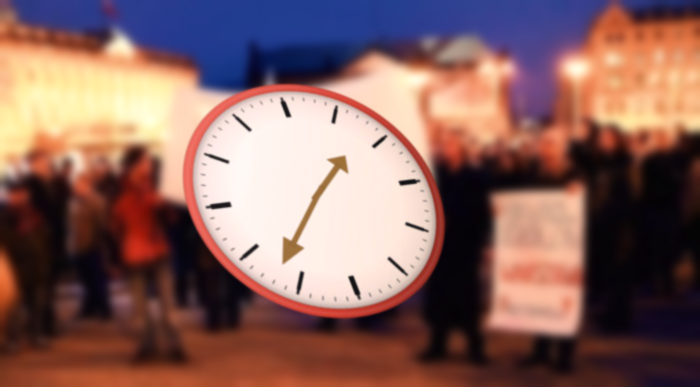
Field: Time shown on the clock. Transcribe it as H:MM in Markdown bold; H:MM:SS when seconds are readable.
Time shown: **1:37**
